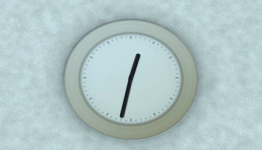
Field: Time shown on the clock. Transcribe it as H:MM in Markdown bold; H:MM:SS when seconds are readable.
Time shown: **12:32**
